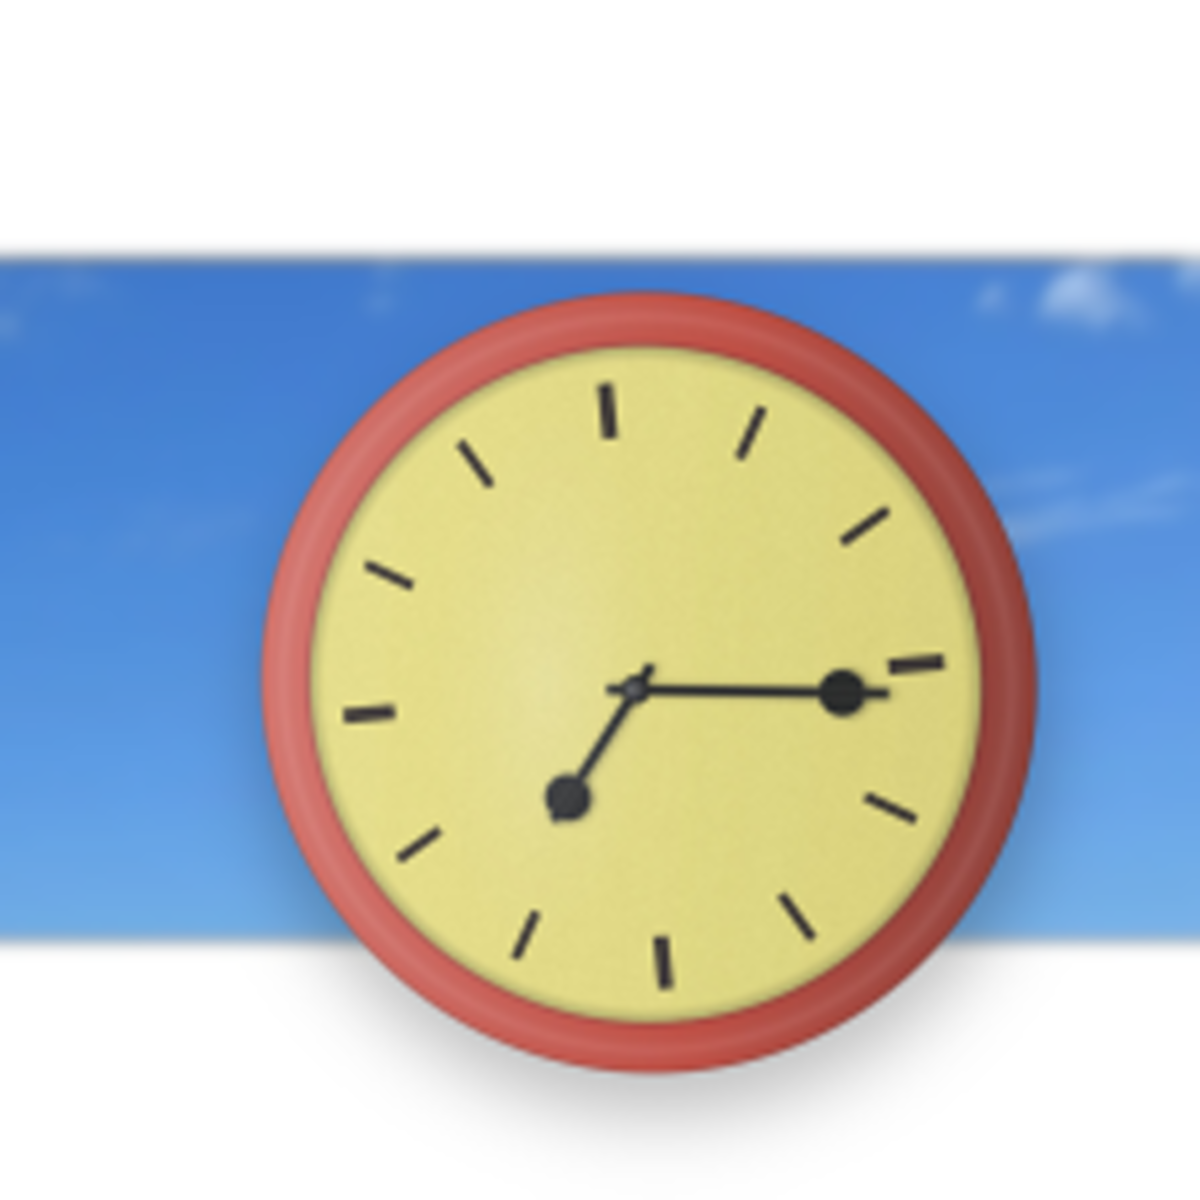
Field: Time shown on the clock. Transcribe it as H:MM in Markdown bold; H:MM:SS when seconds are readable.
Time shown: **7:16**
